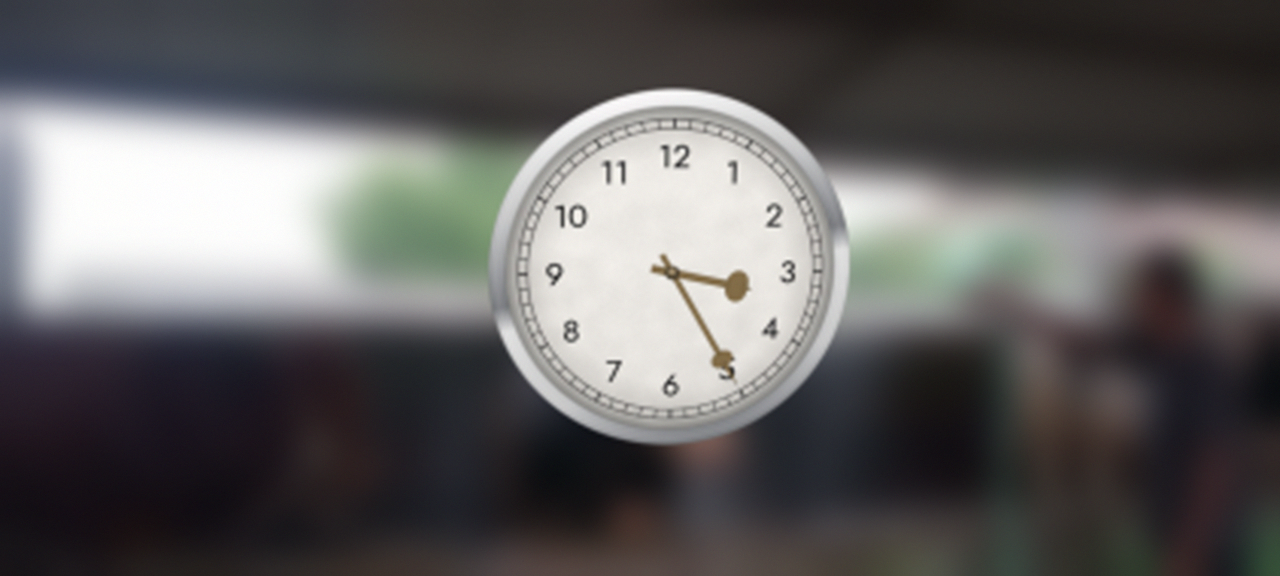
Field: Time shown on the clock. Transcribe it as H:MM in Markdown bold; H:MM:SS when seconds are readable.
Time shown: **3:25**
